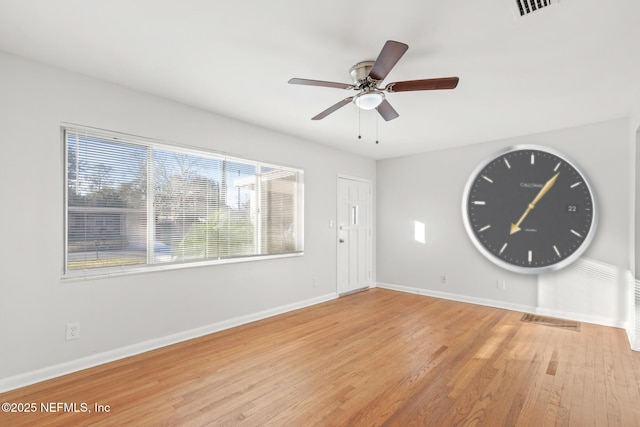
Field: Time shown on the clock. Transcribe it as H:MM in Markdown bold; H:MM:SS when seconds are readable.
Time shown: **7:06**
